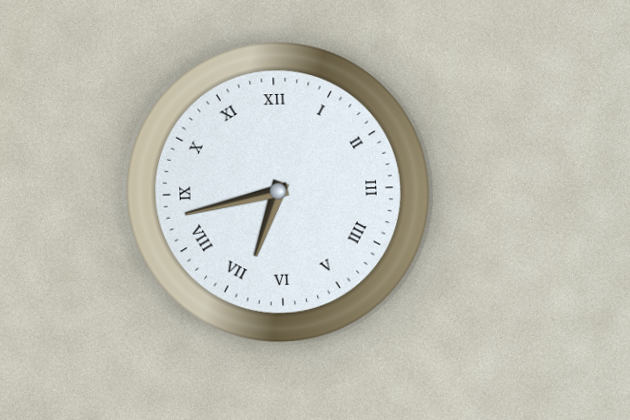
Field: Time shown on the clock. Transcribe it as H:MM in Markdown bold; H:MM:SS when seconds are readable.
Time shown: **6:43**
